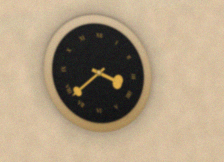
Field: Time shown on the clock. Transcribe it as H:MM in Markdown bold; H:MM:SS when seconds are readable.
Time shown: **3:38**
